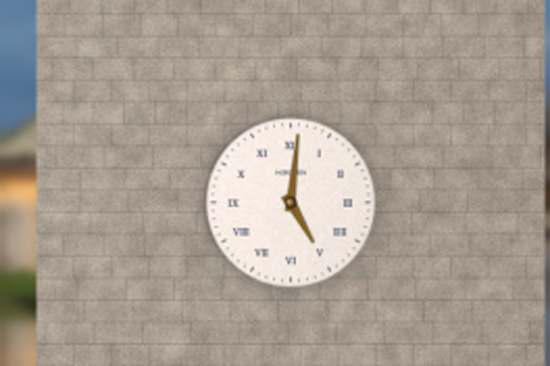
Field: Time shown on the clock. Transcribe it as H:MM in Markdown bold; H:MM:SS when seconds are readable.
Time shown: **5:01**
